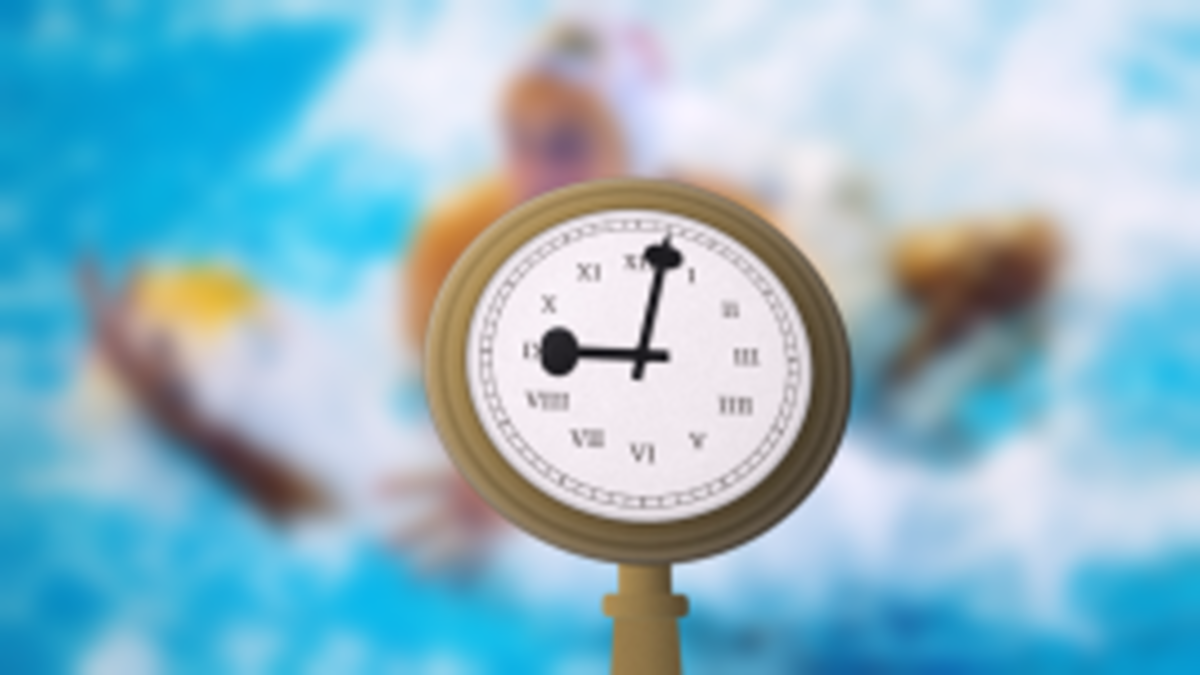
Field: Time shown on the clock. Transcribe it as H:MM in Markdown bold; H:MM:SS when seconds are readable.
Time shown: **9:02**
